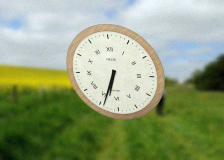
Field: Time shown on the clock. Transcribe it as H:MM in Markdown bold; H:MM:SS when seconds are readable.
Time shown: **6:34**
